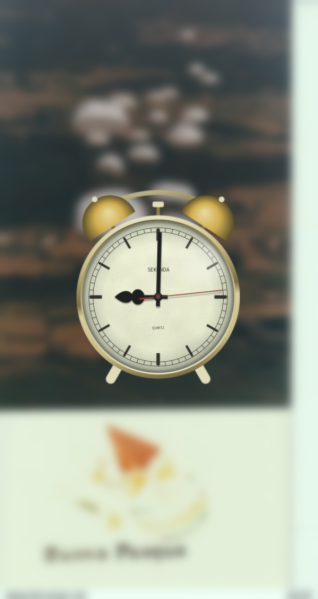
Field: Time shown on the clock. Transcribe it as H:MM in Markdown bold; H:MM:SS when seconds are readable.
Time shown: **9:00:14**
